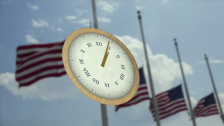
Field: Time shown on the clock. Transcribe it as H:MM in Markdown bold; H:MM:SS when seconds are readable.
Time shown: **1:04**
